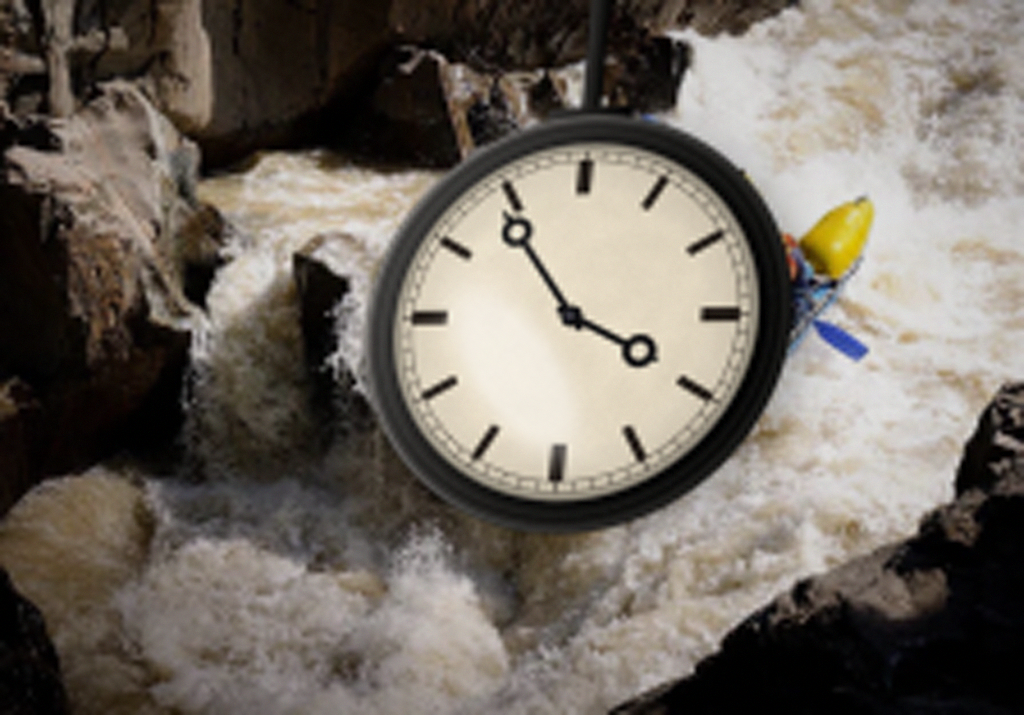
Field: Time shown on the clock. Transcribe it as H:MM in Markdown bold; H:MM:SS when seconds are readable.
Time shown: **3:54**
